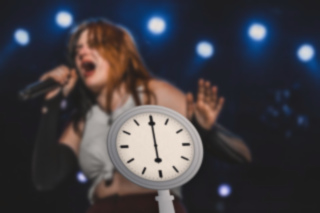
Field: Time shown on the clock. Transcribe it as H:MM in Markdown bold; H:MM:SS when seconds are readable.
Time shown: **6:00**
